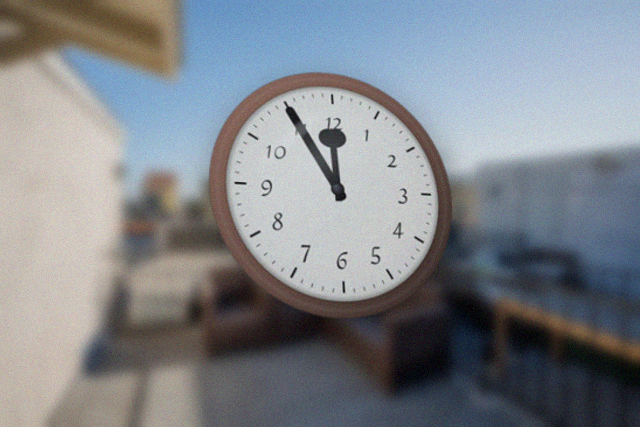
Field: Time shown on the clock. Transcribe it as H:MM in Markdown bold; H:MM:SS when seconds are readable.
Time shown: **11:55**
